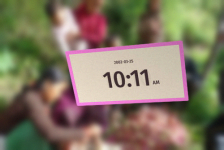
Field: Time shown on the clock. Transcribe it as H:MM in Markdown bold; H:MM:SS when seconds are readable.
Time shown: **10:11**
